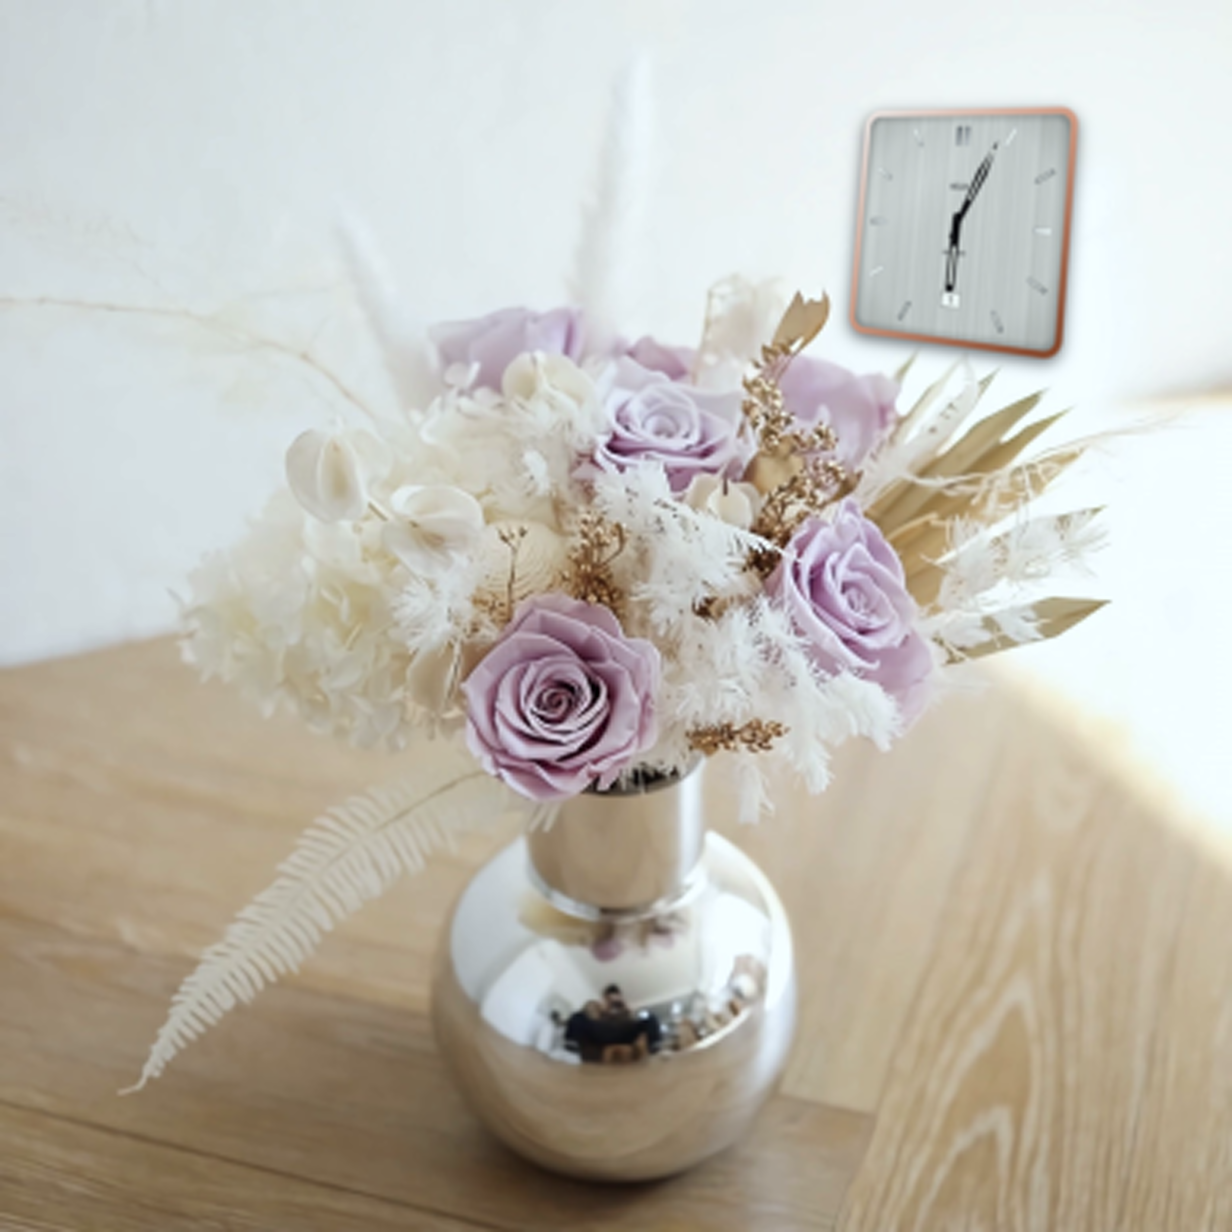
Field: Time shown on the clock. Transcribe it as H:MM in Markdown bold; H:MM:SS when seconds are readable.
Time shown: **6:04**
